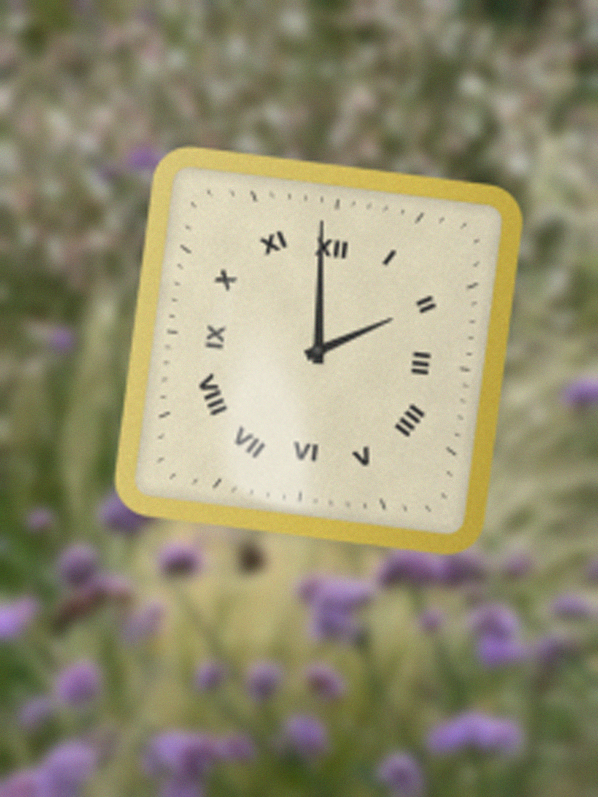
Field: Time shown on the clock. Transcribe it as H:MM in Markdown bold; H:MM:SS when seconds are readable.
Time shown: **1:59**
